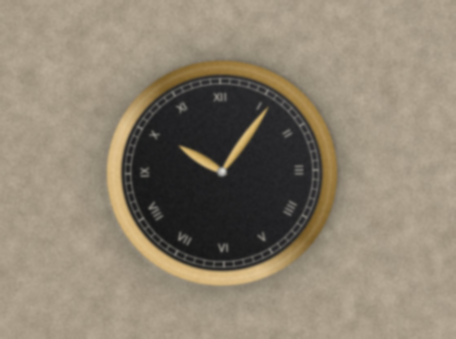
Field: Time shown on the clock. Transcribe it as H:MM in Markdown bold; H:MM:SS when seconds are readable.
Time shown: **10:06**
